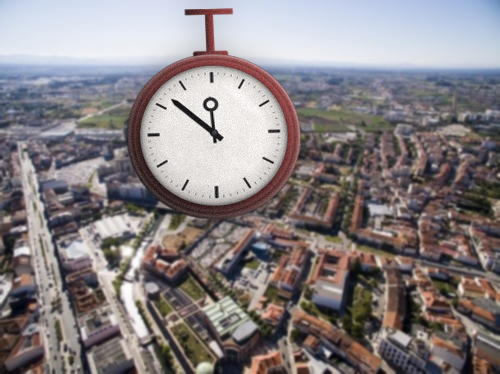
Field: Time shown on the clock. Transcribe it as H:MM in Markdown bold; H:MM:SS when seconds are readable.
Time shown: **11:52**
